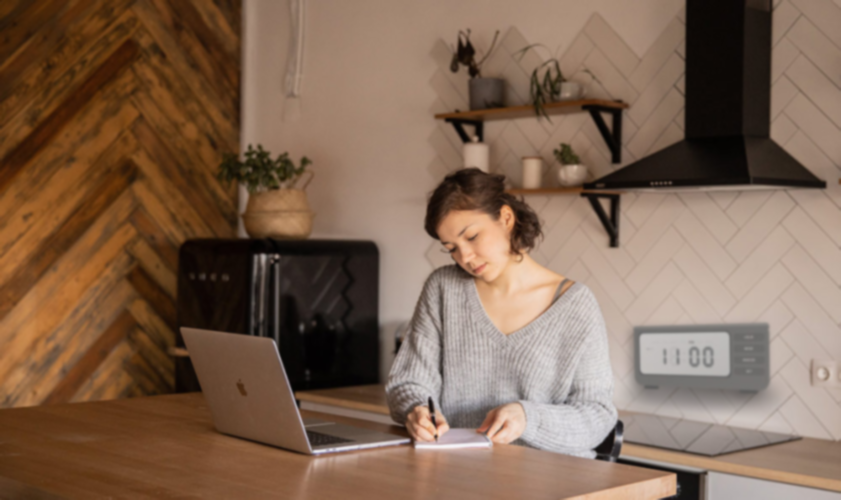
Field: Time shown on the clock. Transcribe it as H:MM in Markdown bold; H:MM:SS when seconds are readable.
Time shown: **11:00**
